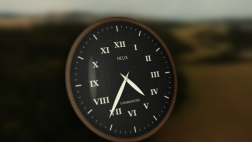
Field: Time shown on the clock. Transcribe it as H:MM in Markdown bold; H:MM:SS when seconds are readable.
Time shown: **4:36**
